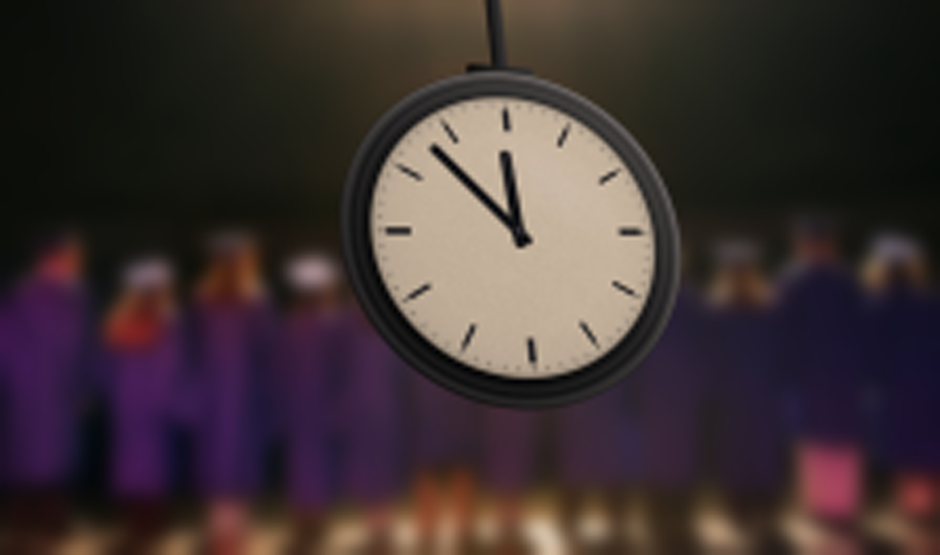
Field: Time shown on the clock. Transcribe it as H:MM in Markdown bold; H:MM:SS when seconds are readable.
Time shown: **11:53**
